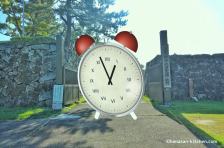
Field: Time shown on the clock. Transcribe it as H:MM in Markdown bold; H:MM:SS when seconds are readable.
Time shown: **12:57**
